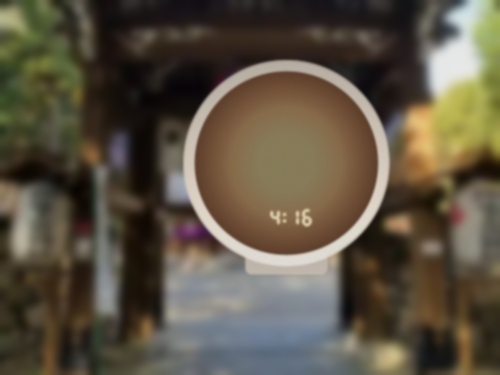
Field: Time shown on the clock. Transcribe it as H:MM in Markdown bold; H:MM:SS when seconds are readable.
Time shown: **4:16**
